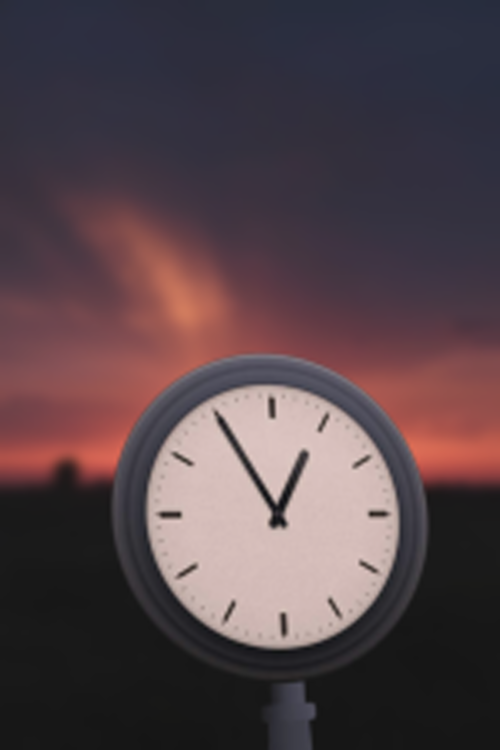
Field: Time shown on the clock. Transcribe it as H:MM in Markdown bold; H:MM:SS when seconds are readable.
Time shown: **12:55**
